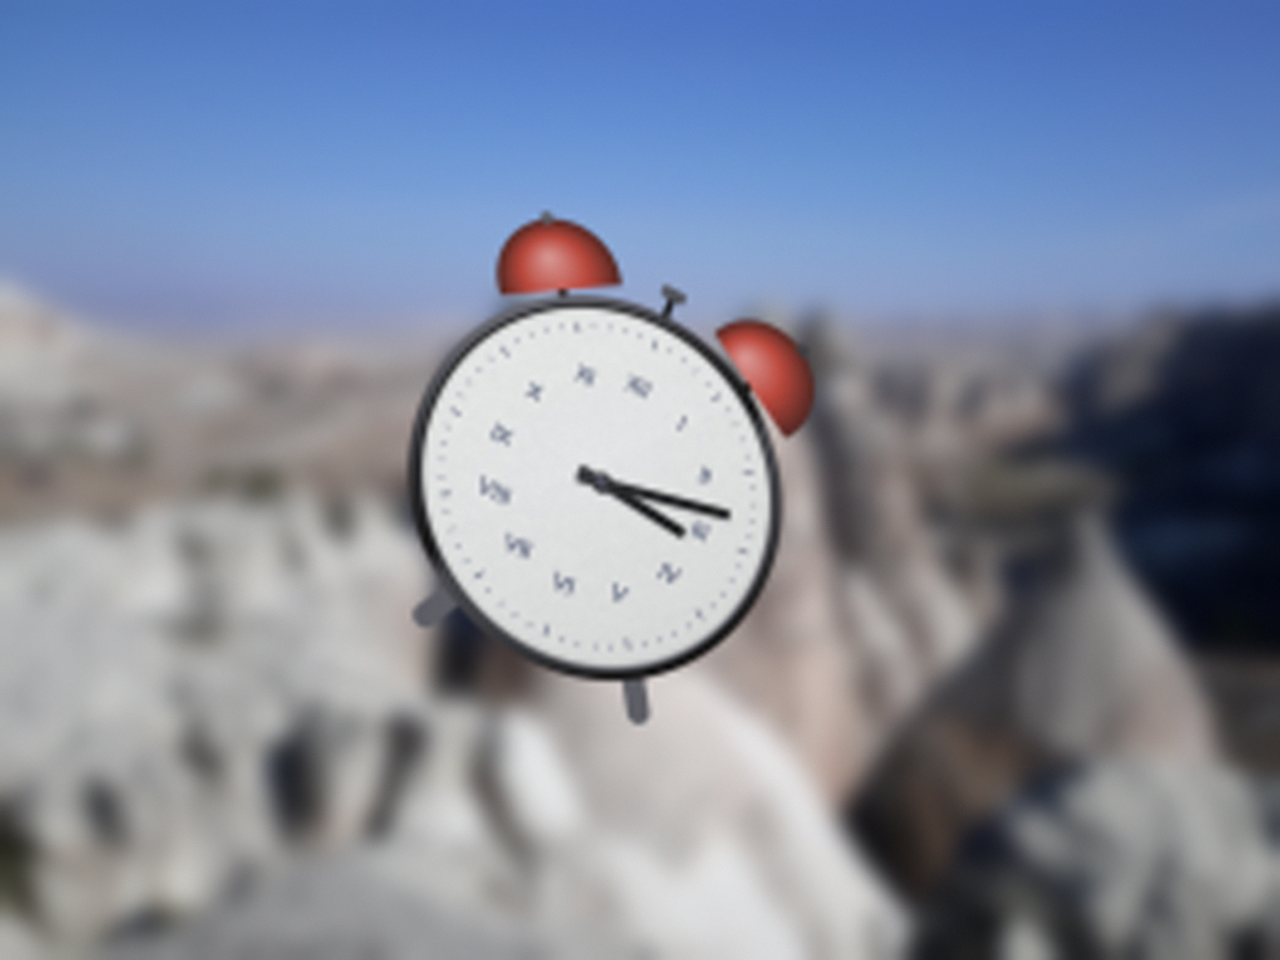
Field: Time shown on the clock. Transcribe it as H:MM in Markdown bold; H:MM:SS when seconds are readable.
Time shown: **3:13**
